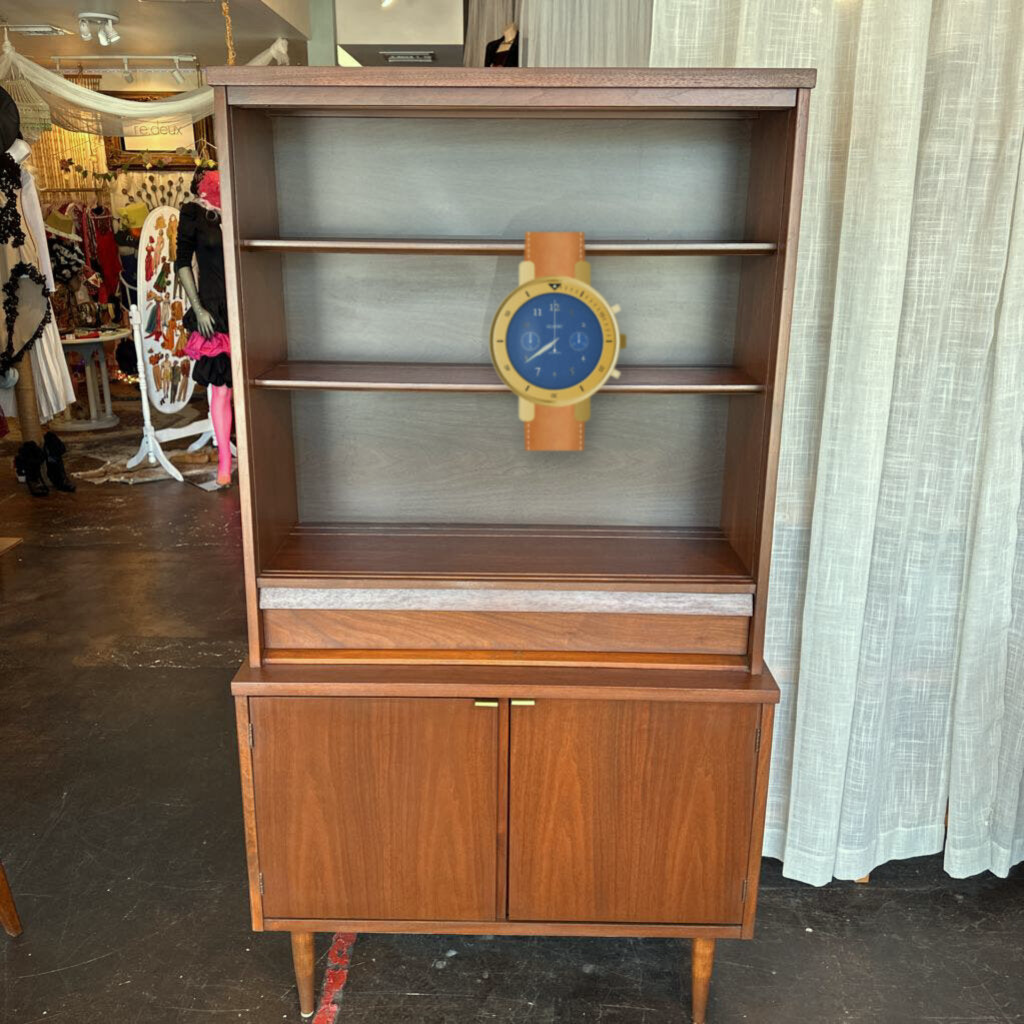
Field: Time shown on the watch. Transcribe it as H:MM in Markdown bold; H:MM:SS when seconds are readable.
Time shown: **7:39**
